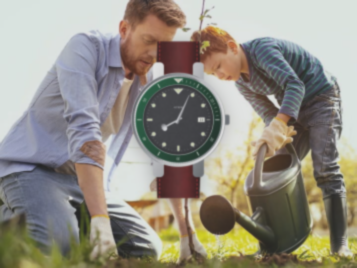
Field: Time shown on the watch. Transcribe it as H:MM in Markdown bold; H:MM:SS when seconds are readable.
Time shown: **8:04**
